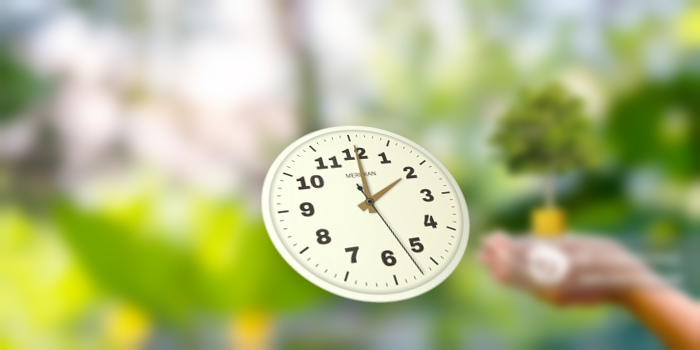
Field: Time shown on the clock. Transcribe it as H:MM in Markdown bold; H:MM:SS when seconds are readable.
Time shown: **2:00:27**
